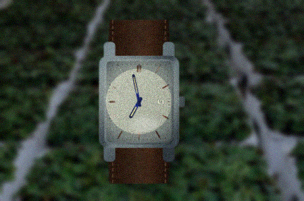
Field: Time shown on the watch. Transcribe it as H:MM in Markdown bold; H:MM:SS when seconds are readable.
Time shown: **6:58**
